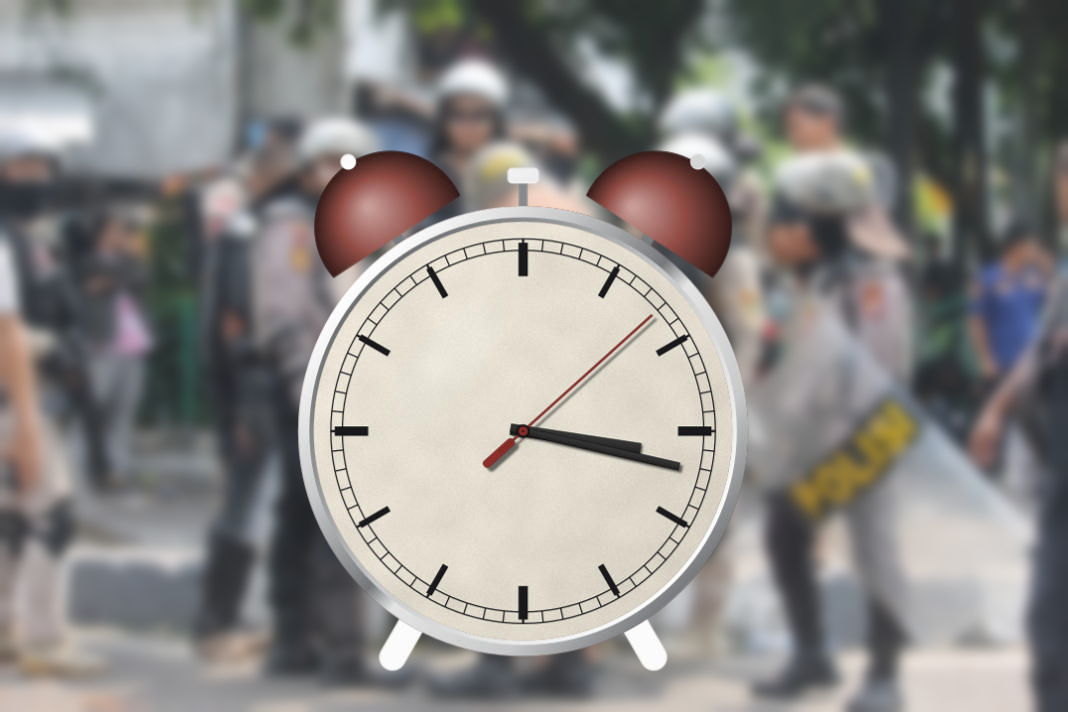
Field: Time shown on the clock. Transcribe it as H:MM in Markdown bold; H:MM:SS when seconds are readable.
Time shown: **3:17:08**
